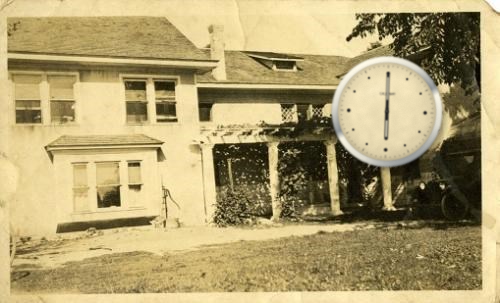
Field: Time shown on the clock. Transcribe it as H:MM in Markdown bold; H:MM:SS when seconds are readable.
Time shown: **6:00**
